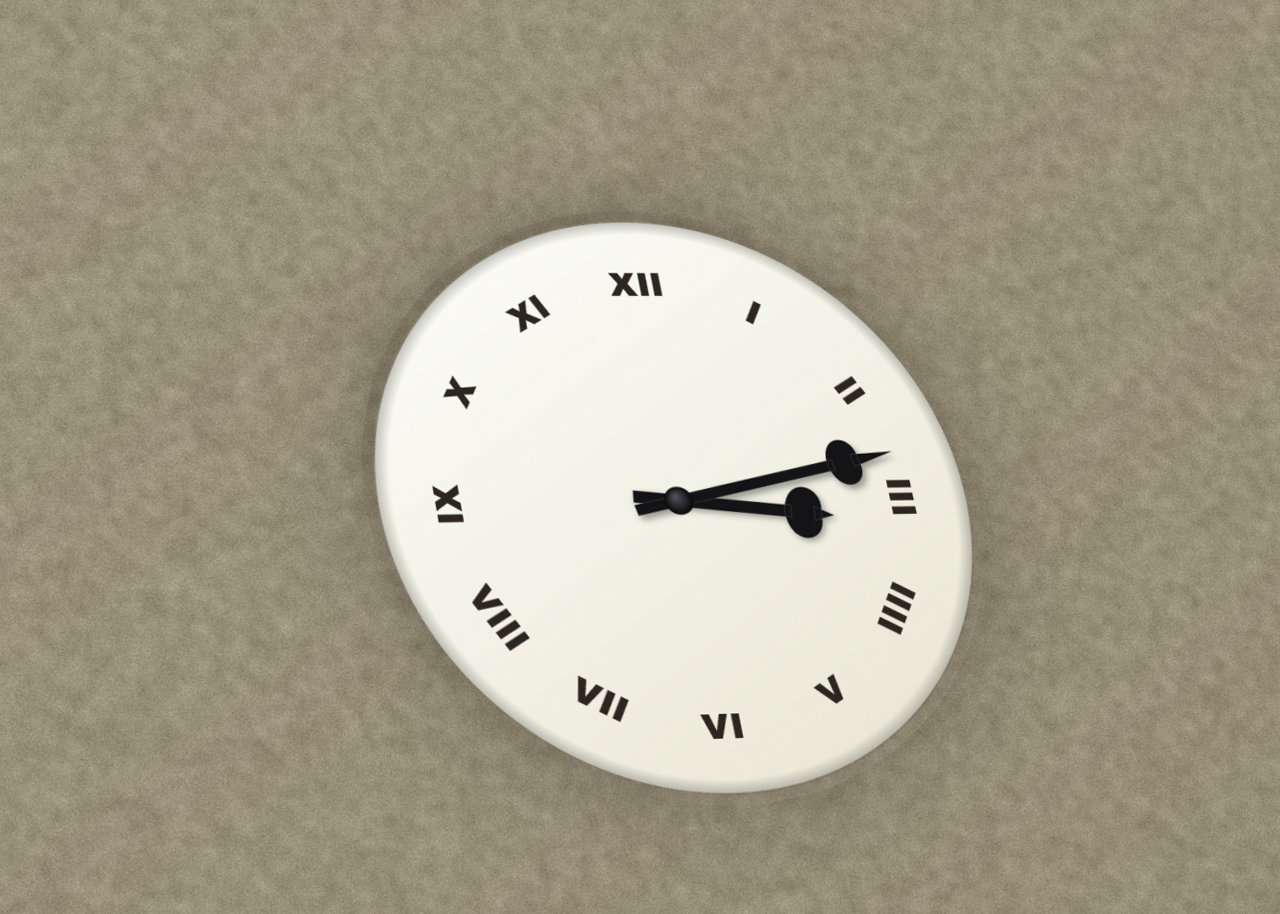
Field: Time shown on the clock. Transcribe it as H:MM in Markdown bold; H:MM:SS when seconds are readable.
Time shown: **3:13**
